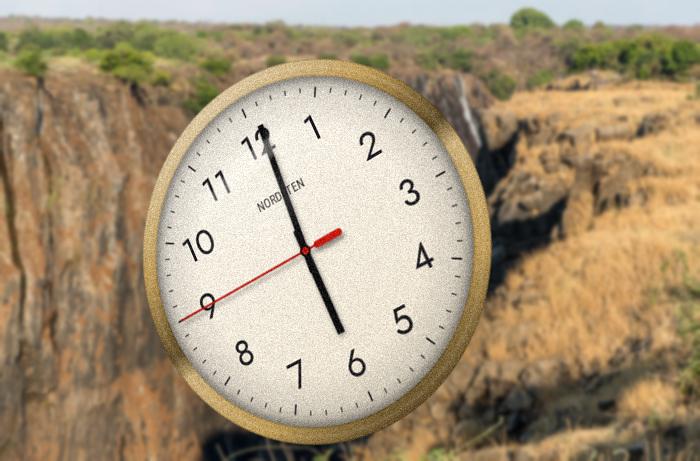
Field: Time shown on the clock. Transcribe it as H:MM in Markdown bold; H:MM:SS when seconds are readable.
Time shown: **6:00:45**
